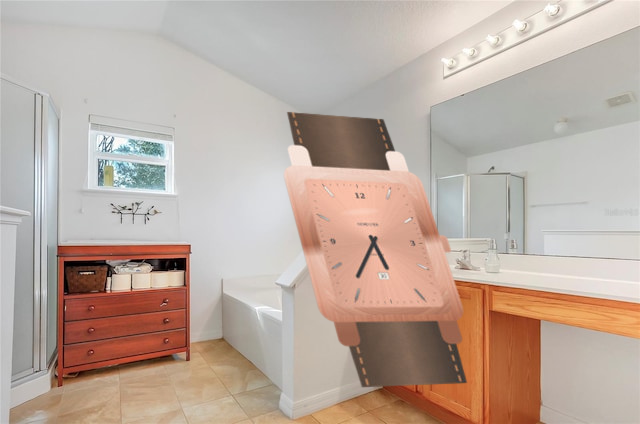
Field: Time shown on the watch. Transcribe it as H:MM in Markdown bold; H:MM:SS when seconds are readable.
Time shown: **5:36**
